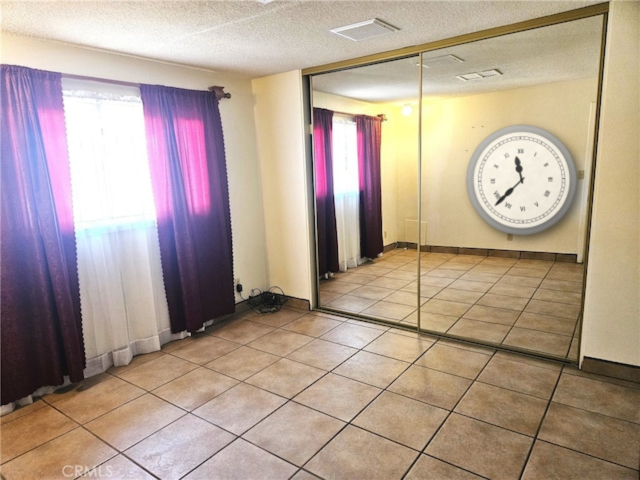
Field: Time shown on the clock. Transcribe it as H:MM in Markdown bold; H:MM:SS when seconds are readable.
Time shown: **11:38**
